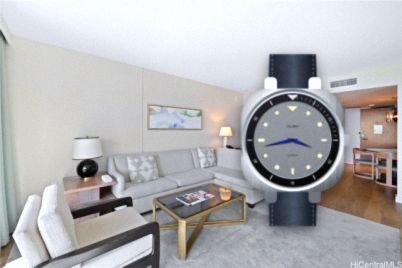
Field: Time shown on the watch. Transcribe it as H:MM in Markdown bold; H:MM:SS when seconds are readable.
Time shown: **3:43**
